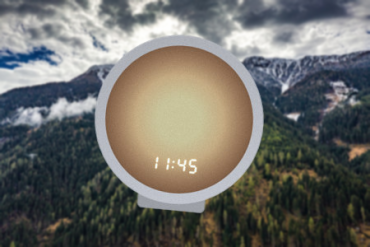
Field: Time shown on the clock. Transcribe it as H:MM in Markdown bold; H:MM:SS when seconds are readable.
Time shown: **11:45**
